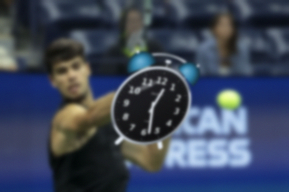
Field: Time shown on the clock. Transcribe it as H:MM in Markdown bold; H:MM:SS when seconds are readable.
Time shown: **12:28**
